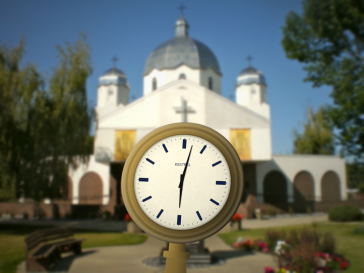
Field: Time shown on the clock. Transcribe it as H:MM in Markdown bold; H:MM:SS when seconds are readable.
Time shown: **6:02**
